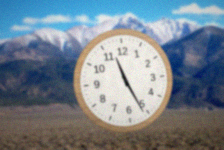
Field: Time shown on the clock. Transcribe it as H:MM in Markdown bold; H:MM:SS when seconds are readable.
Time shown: **11:26**
